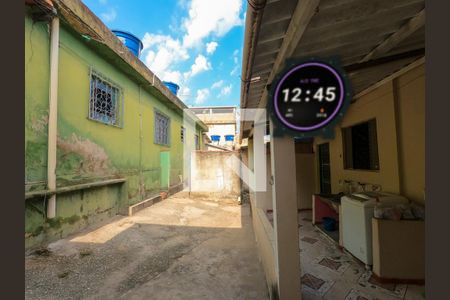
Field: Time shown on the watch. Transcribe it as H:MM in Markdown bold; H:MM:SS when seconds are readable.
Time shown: **12:45**
